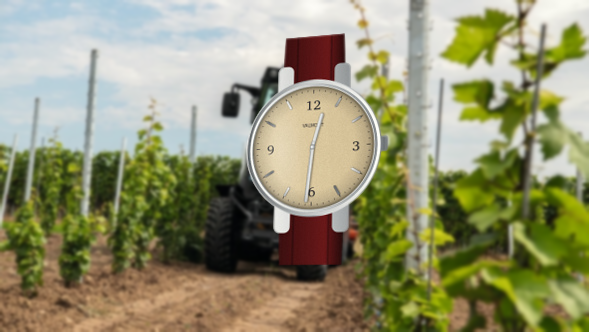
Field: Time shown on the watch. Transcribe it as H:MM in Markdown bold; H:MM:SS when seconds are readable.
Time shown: **12:31**
